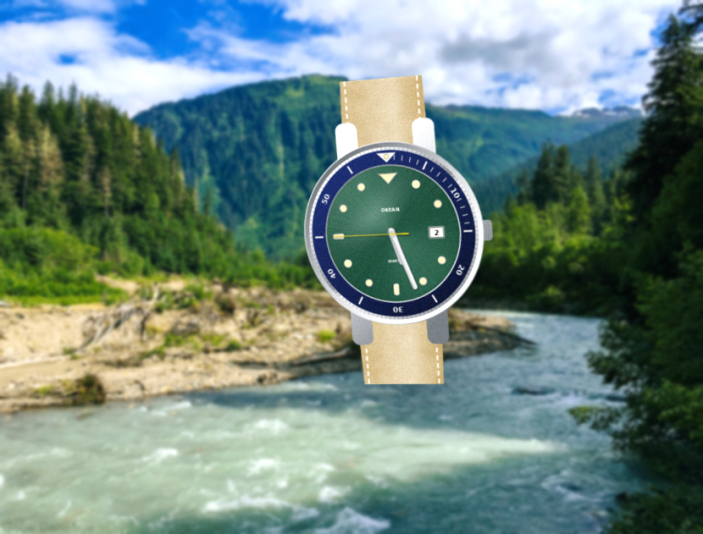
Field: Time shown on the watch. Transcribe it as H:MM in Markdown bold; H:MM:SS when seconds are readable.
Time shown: **5:26:45**
